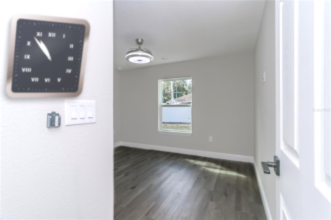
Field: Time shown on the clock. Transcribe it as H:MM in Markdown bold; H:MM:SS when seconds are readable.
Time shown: **10:53**
